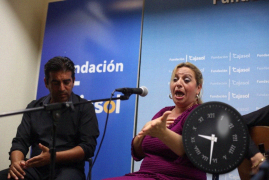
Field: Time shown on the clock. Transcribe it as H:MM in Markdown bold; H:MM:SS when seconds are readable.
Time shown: **9:32**
